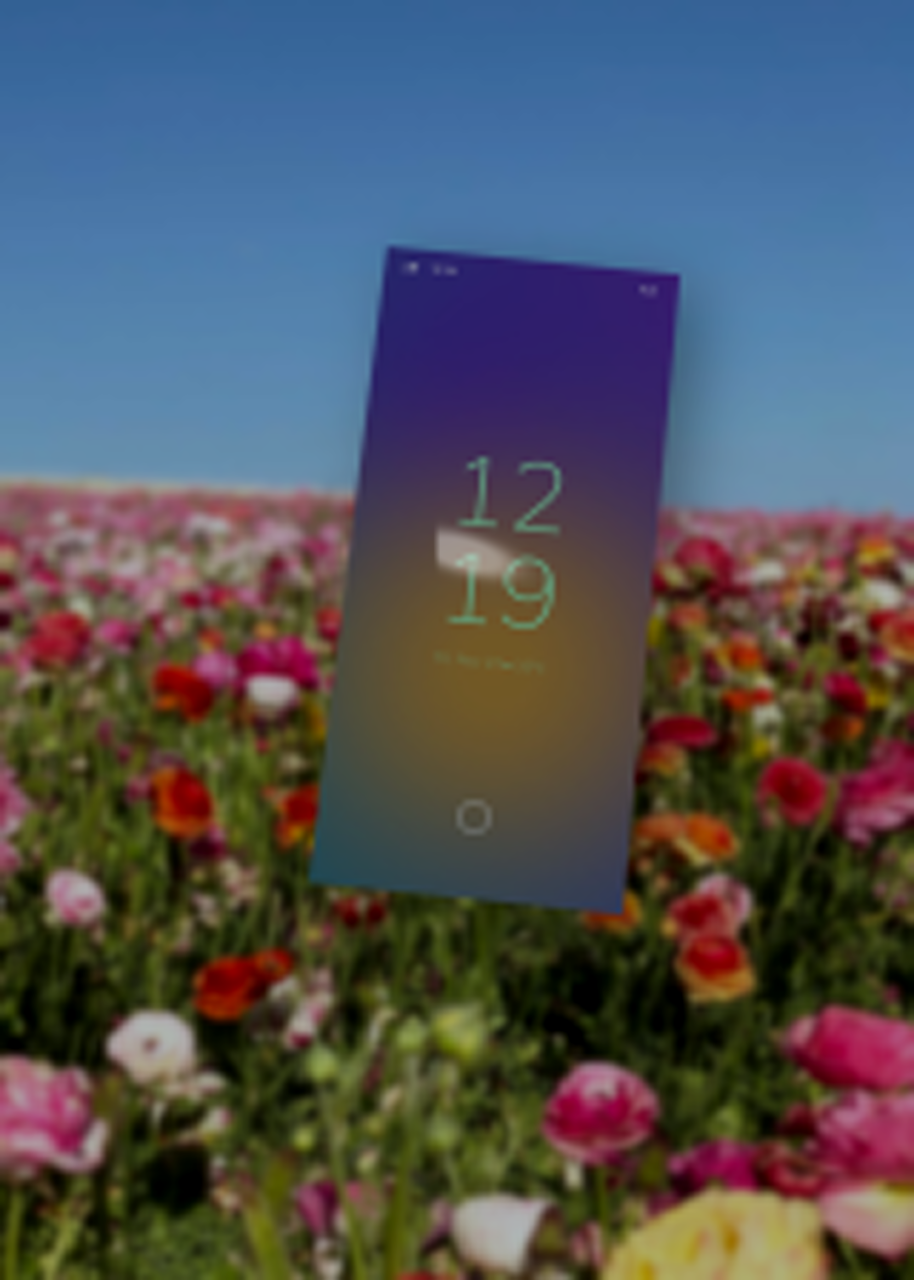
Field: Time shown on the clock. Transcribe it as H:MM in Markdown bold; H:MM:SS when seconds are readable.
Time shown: **12:19**
